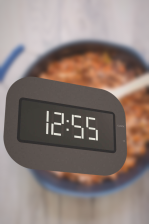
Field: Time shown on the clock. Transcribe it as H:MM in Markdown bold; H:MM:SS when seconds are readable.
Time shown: **12:55**
